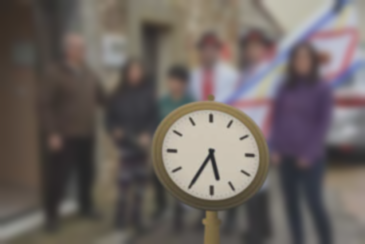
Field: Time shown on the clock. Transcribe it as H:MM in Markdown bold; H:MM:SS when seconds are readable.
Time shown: **5:35**
